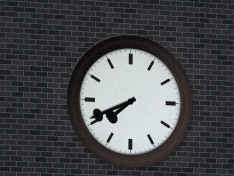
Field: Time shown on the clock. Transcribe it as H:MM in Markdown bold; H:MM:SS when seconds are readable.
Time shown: **7:41**
